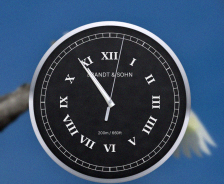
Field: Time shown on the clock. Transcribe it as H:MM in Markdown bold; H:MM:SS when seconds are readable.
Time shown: **10:54:02**
